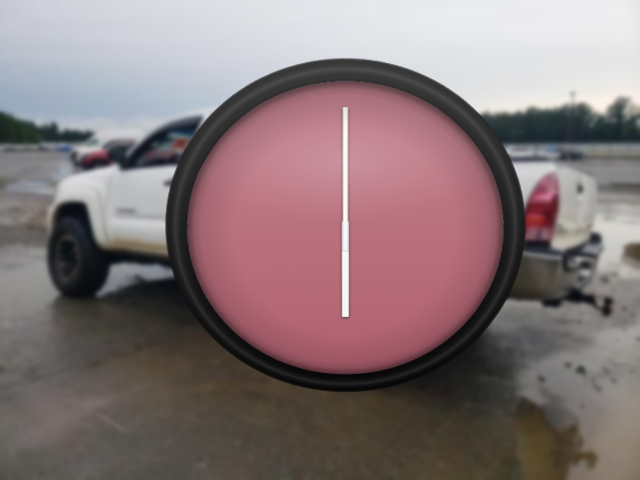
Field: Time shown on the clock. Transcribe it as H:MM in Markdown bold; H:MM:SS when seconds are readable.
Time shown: **6:00**
